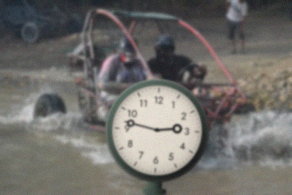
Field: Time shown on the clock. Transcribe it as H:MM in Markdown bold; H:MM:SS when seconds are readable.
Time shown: **2:47**
